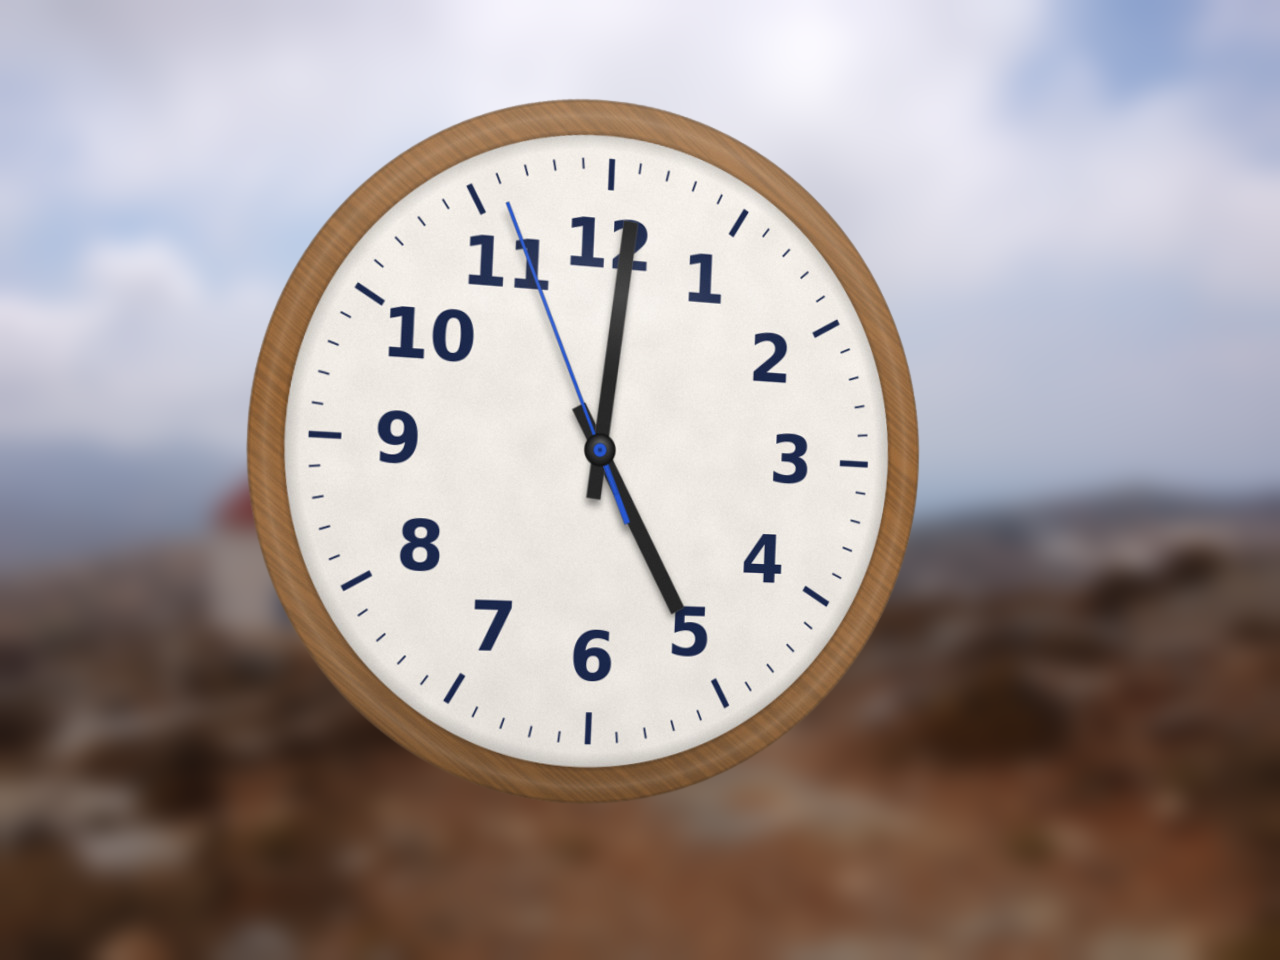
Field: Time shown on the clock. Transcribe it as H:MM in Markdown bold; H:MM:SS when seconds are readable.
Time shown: **5:00:56**
